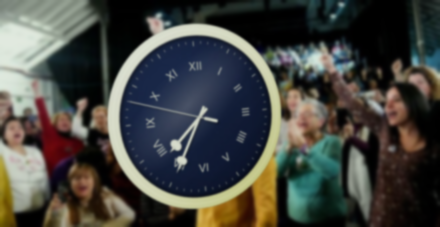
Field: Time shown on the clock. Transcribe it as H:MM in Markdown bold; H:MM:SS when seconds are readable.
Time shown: **7:34:48**
